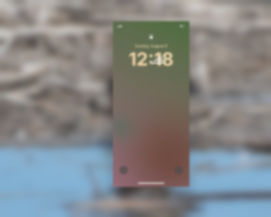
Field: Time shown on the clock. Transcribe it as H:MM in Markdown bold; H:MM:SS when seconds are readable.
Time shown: **12:18**
